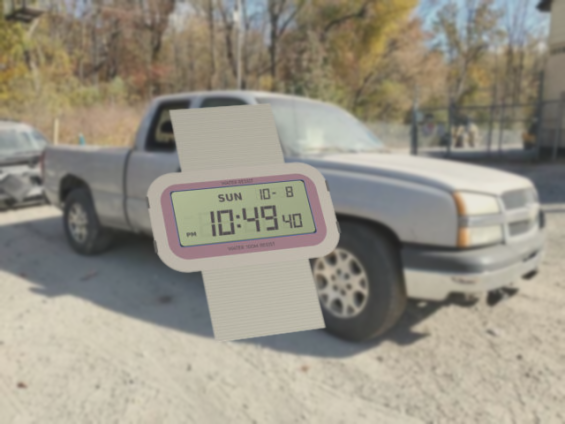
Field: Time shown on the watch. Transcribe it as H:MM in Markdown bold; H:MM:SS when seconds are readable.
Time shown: **10:49:40**
